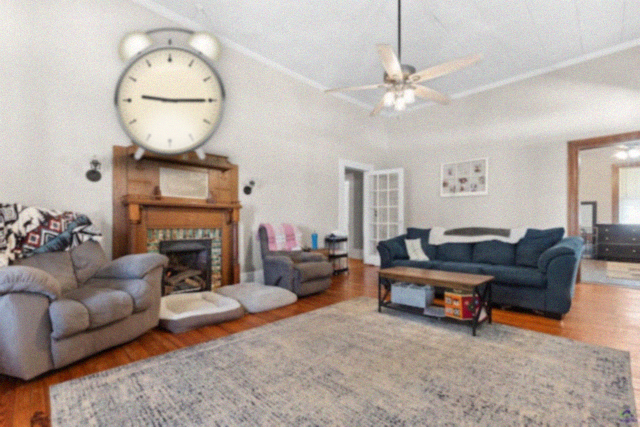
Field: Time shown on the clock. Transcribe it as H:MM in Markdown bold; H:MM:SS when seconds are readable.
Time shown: **9:15**
